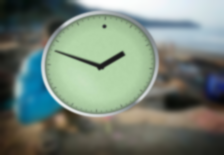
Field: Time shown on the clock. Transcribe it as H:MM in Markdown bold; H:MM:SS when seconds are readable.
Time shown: **1:48**
